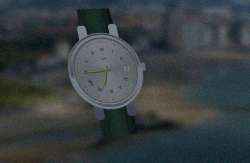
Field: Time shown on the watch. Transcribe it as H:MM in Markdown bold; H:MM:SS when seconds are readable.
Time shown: **6:45**
